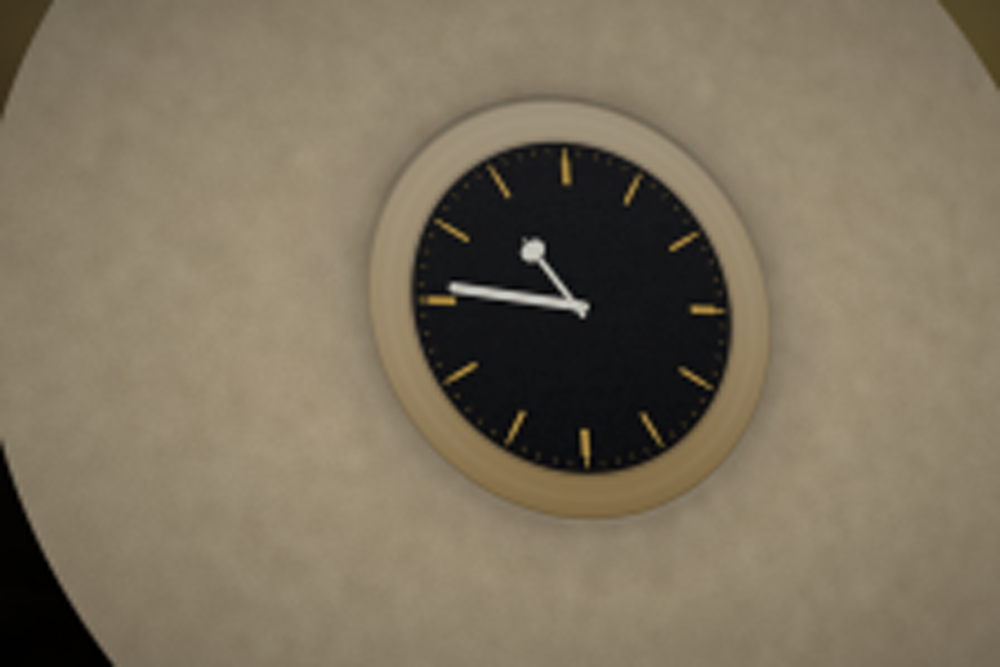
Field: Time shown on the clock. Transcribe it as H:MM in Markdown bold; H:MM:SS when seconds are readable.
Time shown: **10:46**
